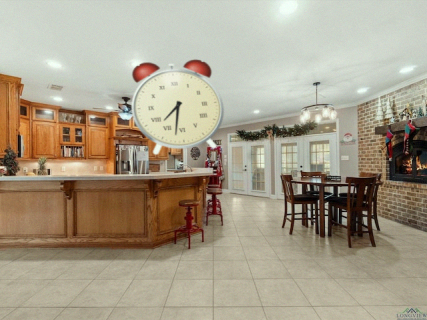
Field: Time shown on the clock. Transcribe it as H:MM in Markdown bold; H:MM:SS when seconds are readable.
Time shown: **7:32**
